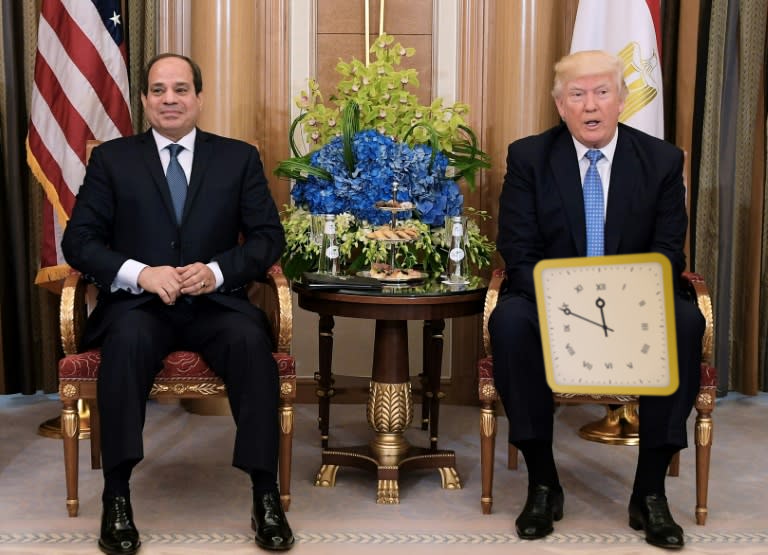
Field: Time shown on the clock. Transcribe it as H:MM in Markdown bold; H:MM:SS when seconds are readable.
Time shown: **11:49**
